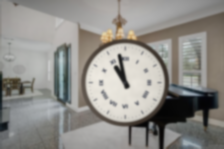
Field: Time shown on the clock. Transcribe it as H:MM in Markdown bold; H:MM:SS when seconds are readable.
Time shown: **10:58**
